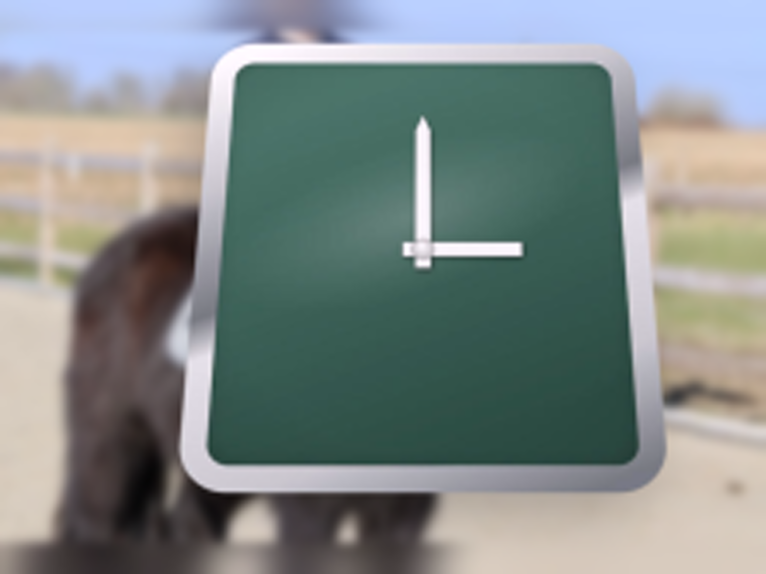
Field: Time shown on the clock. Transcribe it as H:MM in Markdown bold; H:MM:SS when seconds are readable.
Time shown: **3:00**
